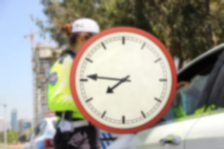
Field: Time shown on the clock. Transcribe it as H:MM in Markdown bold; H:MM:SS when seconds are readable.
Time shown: **7:46**
